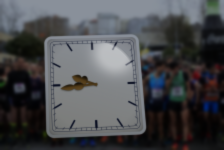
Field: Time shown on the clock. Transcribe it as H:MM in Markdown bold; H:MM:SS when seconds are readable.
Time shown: **9:44**
